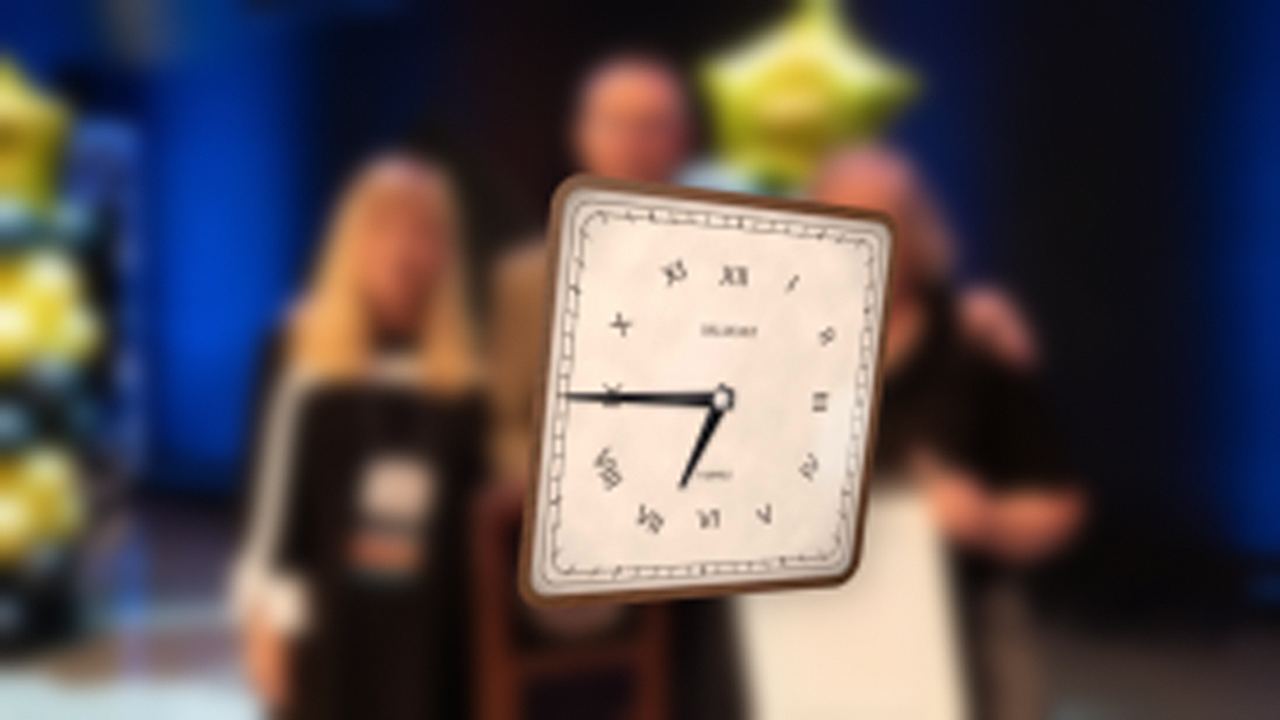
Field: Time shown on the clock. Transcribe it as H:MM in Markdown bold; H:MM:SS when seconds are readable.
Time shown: **6:45**
